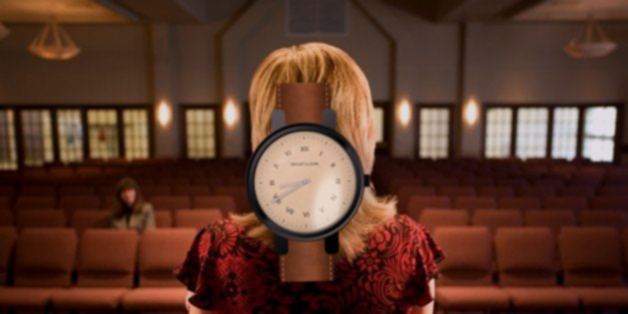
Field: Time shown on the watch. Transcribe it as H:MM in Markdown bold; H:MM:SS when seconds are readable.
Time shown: **8:40**
